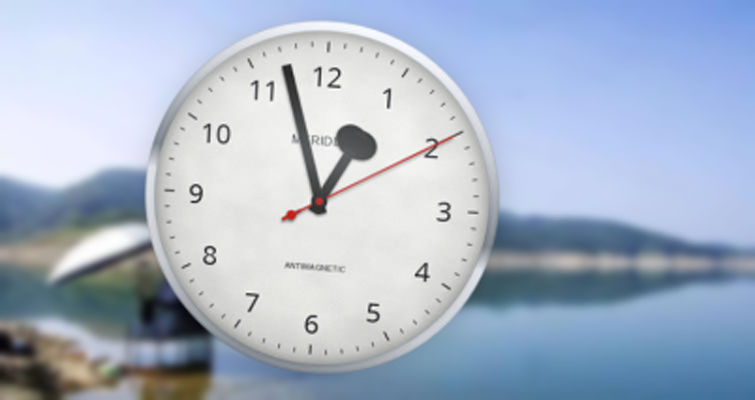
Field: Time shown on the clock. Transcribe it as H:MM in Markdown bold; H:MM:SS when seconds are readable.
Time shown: **12:57:10**
